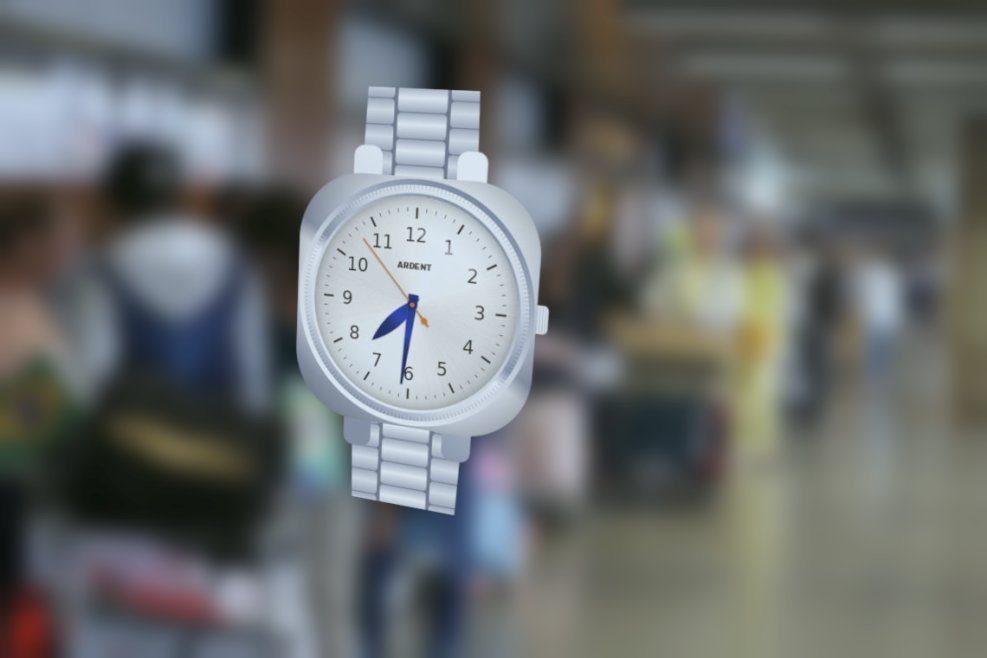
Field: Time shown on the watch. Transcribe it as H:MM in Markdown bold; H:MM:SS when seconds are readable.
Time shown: **7:30:53**
